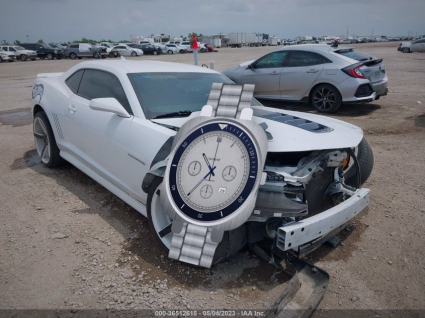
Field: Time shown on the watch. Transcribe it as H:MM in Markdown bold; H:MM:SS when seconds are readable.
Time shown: **10:36**
